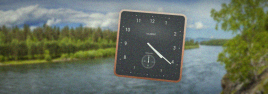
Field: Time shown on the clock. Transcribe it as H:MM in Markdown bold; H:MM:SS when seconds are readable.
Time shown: **4:21**
